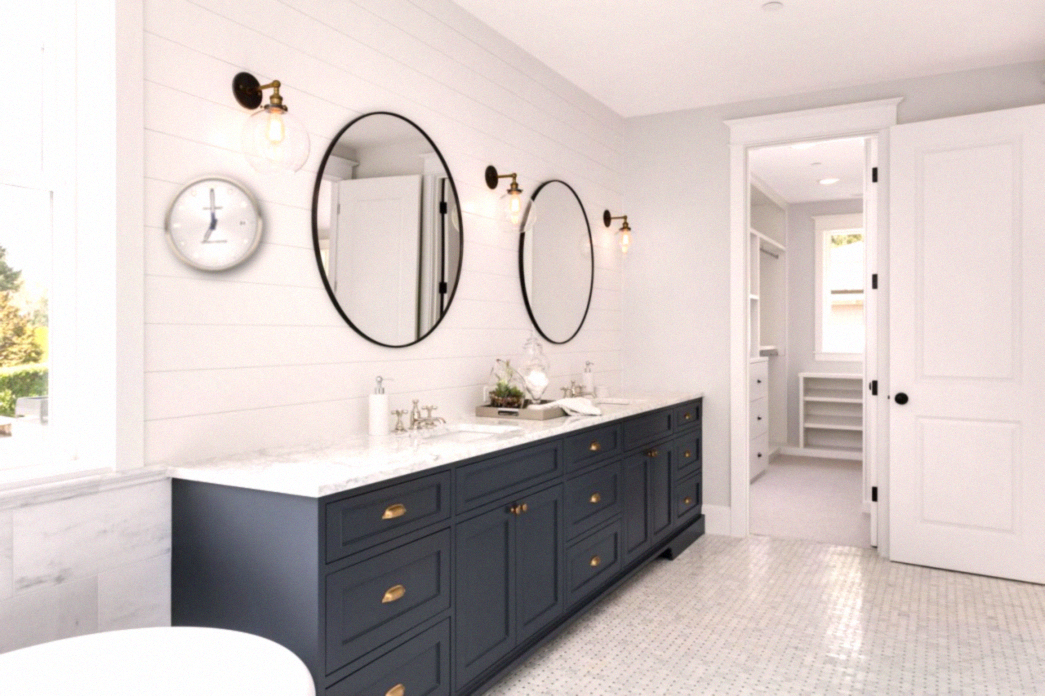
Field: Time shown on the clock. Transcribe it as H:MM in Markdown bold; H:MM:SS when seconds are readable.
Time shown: **7:00**
